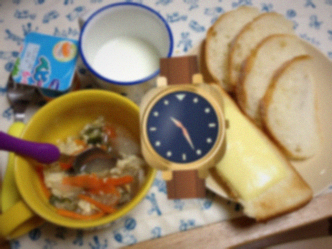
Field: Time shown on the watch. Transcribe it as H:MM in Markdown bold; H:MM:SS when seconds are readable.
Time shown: **10:26**
